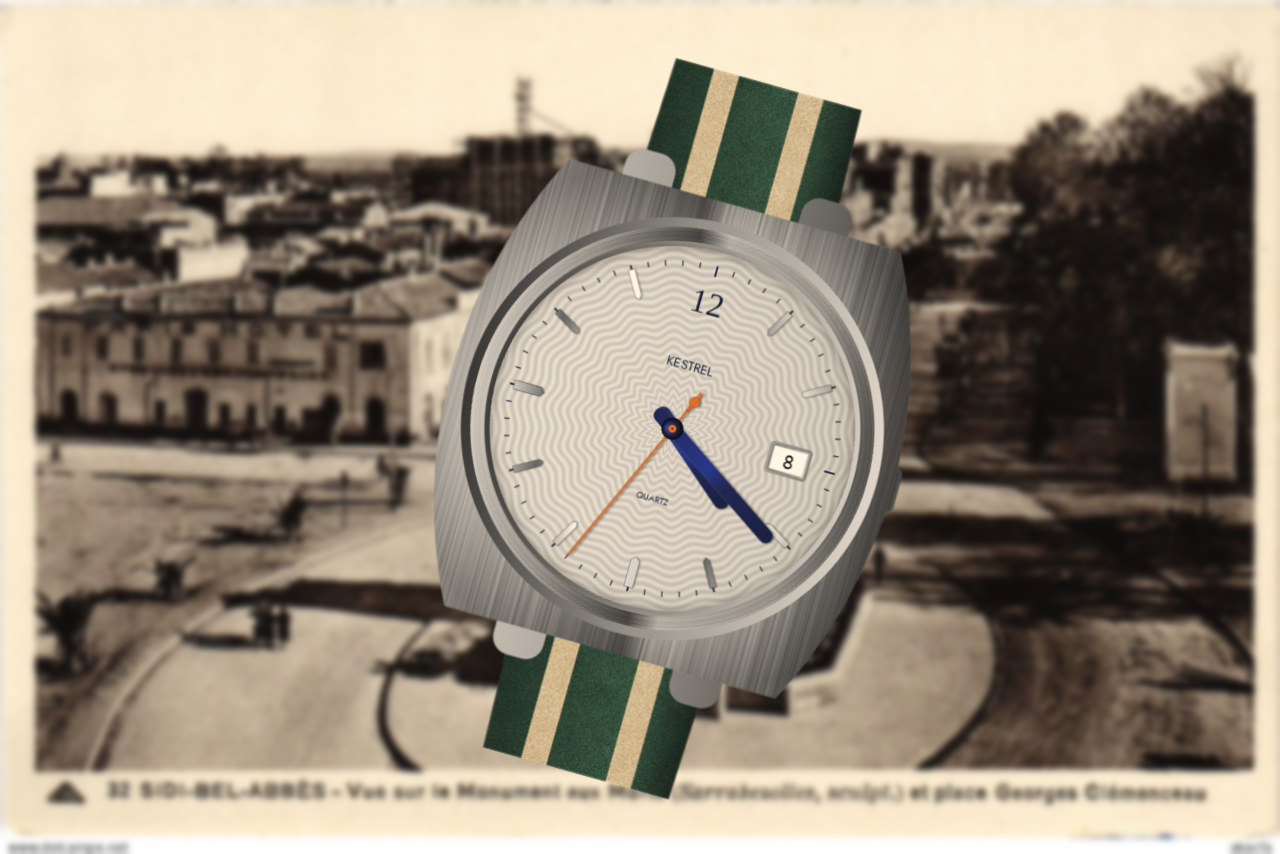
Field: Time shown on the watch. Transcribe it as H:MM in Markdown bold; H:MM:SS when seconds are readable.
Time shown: **4:20:34**
